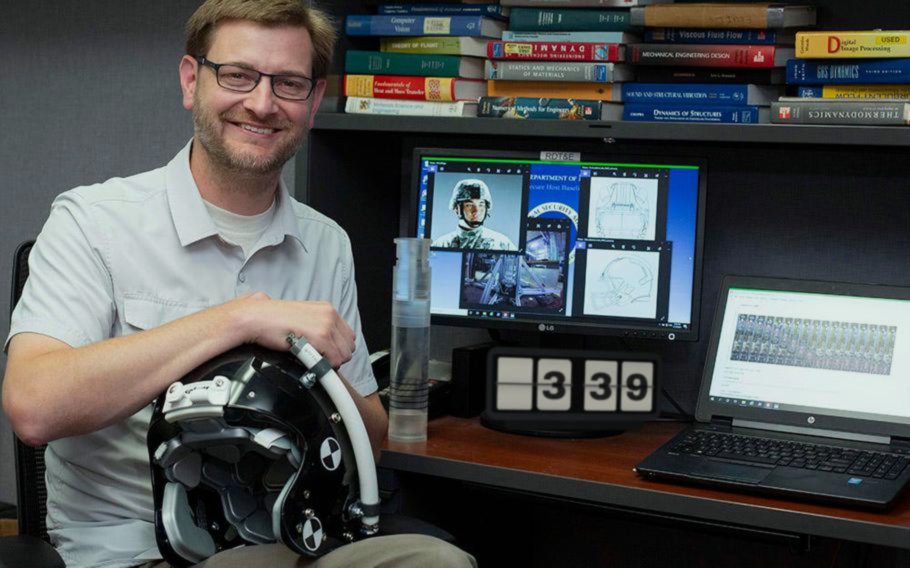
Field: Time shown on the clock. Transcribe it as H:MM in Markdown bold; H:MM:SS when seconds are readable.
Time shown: **3:39**
